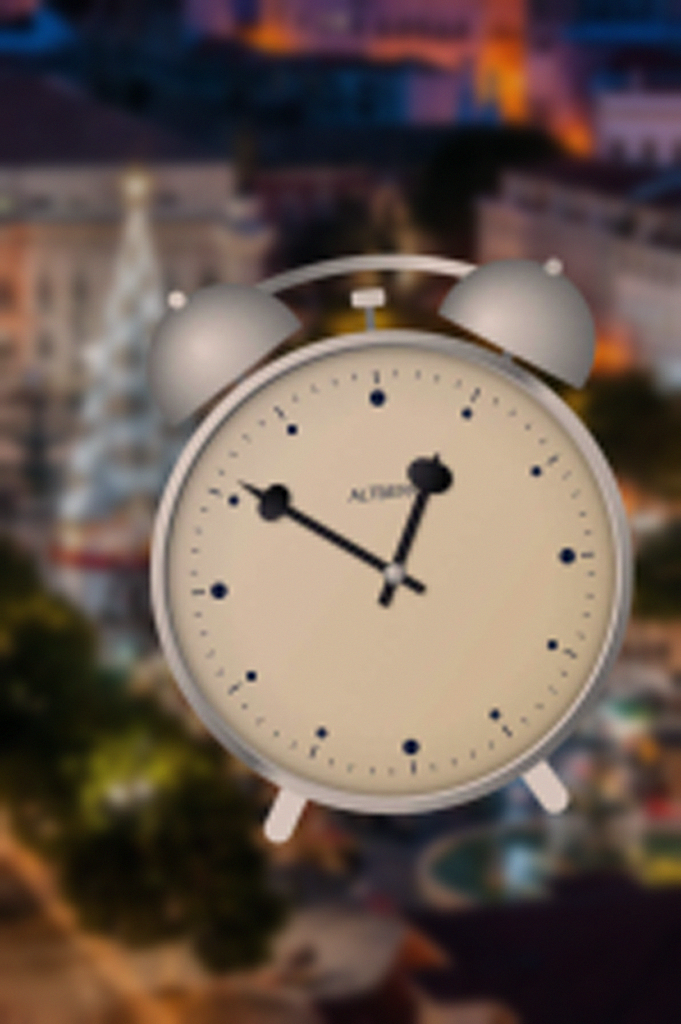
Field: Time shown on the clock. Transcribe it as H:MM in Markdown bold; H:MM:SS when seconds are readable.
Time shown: **12:51**
